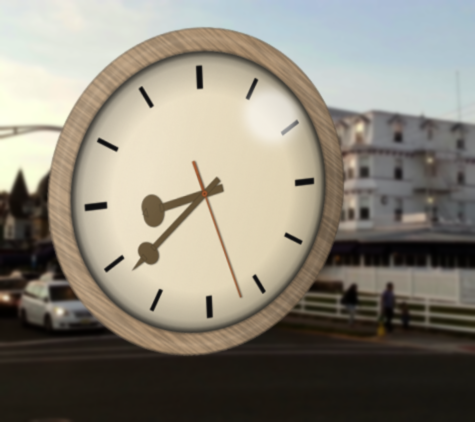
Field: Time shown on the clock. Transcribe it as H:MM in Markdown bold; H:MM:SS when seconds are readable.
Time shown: **8:38:27**
